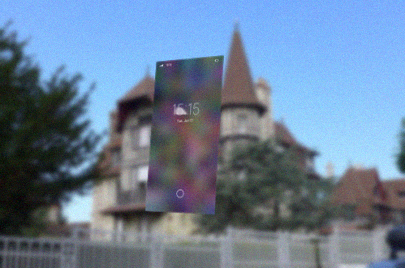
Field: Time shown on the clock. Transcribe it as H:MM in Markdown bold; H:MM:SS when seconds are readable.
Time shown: **15:15**
